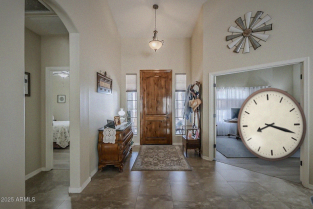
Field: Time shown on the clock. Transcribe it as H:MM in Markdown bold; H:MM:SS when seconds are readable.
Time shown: **8:18**
